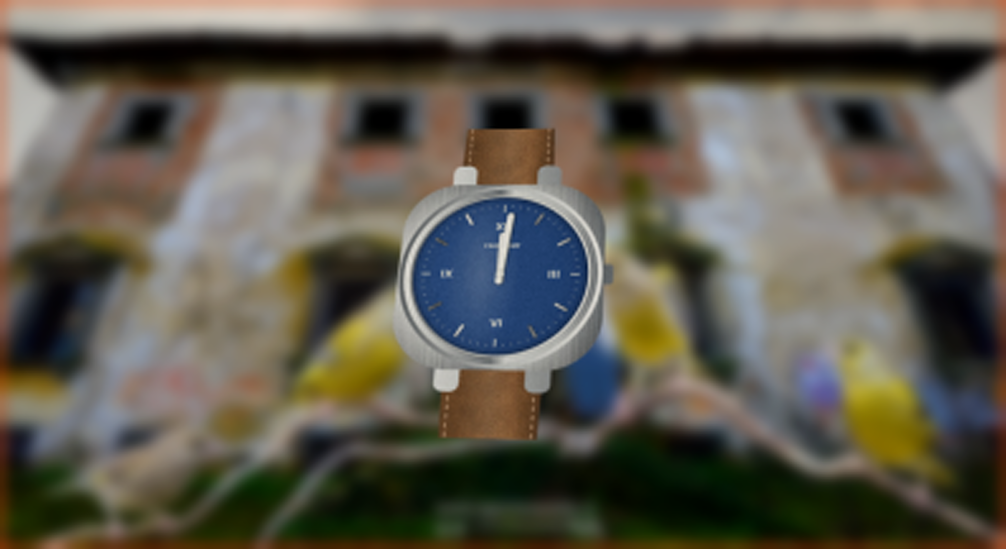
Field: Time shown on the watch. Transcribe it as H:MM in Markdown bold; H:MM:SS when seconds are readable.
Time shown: **12:01**
